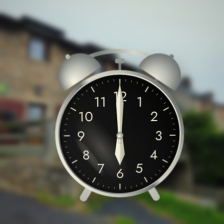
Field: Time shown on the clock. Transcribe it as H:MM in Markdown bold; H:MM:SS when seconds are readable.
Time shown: **6:00**
